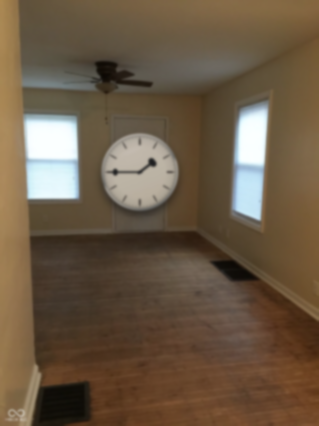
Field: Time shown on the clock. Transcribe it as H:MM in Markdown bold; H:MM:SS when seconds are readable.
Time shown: **1:45**
